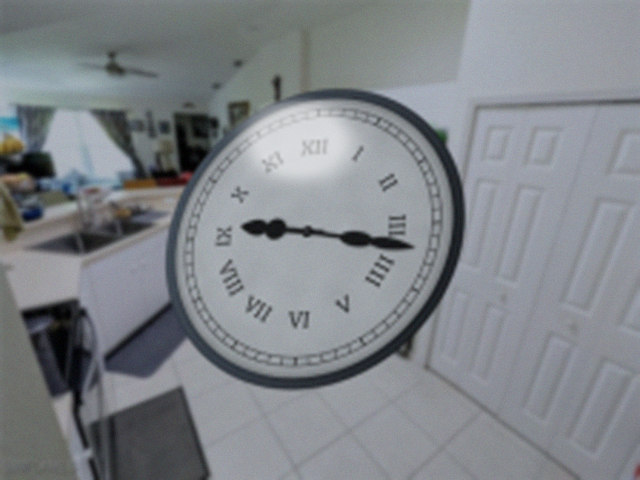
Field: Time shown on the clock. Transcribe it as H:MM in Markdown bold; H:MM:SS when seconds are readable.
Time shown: **9:17**
